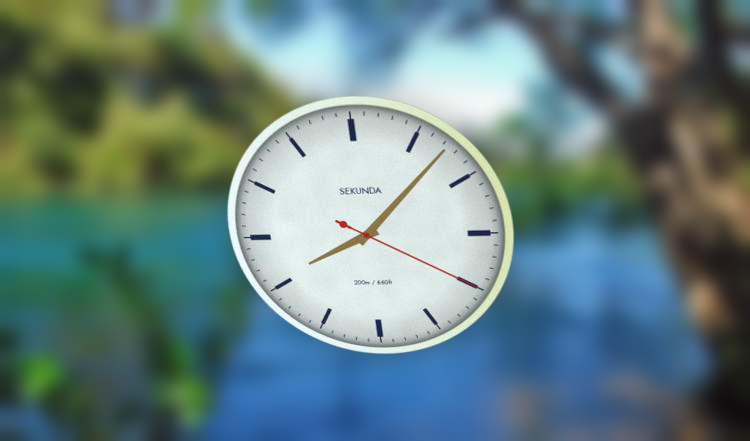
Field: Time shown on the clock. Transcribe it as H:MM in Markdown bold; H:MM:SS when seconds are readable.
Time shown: **8:07:20**
